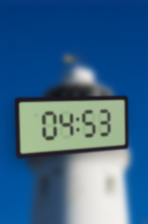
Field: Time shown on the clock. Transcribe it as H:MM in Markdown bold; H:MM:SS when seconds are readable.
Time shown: **4:53**
